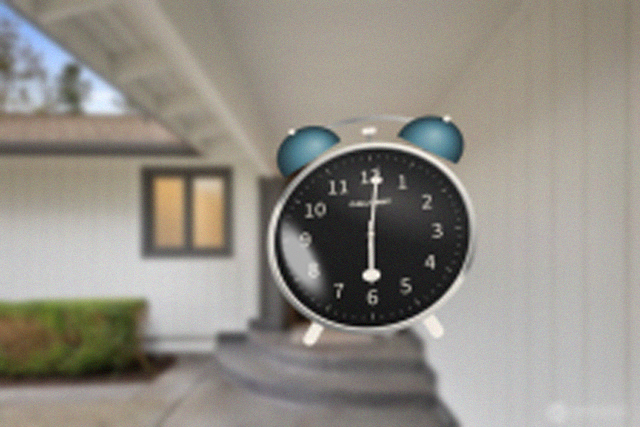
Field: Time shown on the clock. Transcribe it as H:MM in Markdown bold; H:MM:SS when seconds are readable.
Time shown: **6:01**
